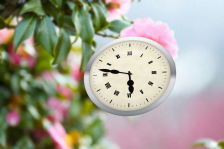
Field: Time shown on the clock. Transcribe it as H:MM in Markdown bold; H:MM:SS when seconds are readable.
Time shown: **5:47**
